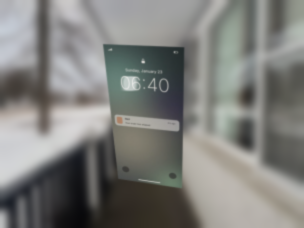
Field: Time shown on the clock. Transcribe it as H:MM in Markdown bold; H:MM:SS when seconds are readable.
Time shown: **6:40**
